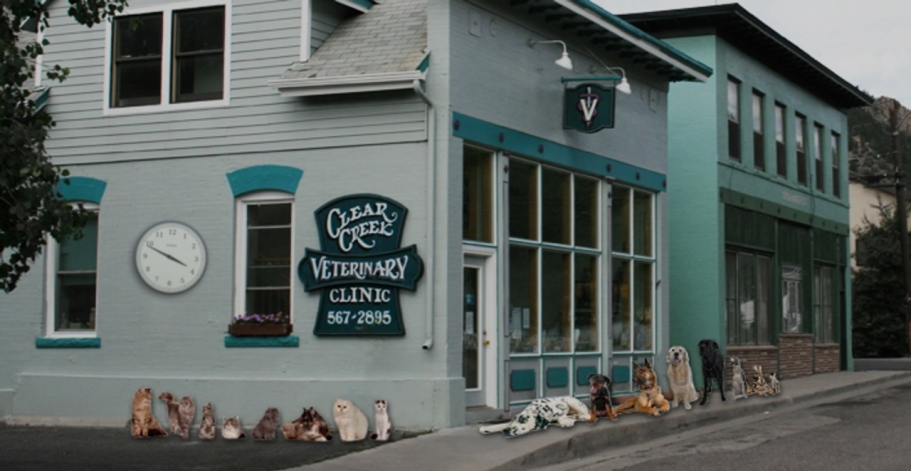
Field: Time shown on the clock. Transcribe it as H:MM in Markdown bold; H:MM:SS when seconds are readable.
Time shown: **3:49**
